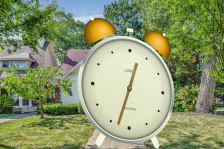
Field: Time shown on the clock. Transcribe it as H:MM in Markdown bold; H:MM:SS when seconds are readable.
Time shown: **12:33**
